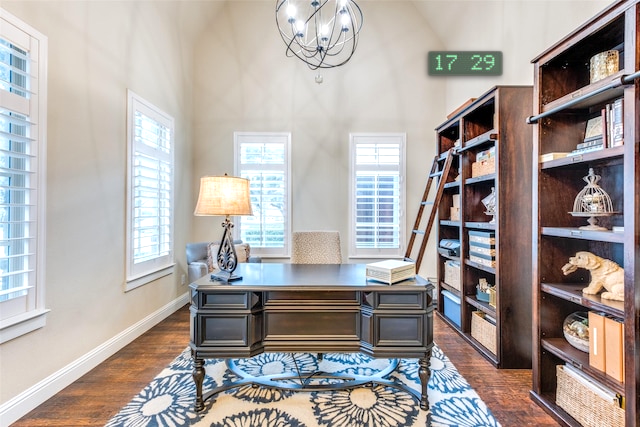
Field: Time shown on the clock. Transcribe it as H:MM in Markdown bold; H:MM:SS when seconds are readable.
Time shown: **17:29**
